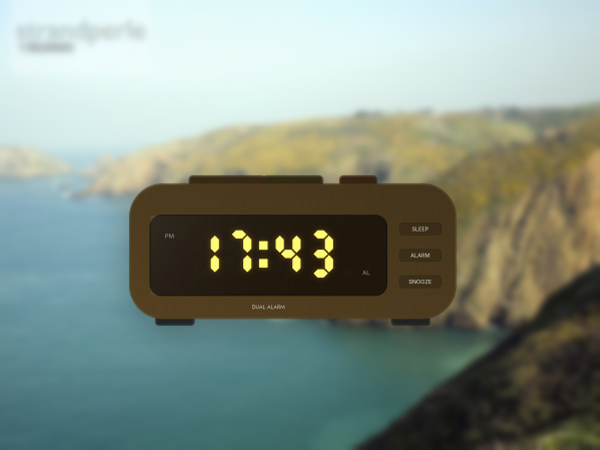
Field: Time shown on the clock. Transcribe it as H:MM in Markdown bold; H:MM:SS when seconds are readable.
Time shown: **17:43**
